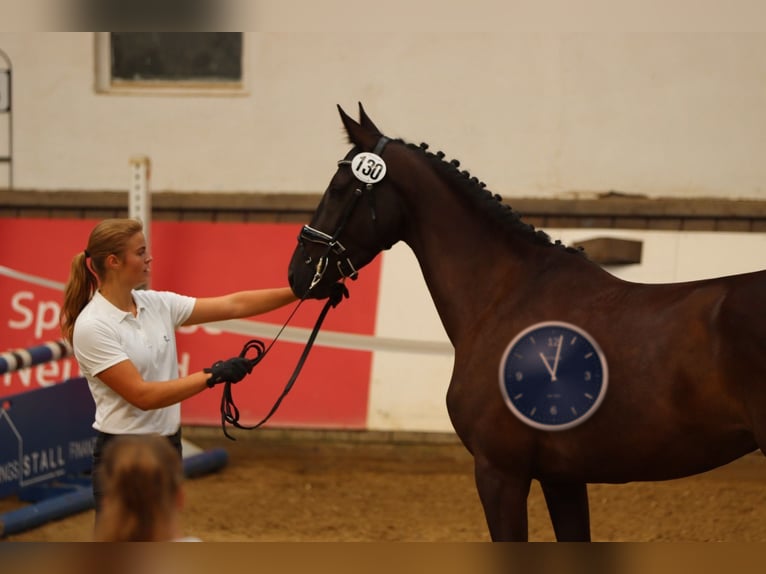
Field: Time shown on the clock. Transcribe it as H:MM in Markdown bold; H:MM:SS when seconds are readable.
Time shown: **11:02**
